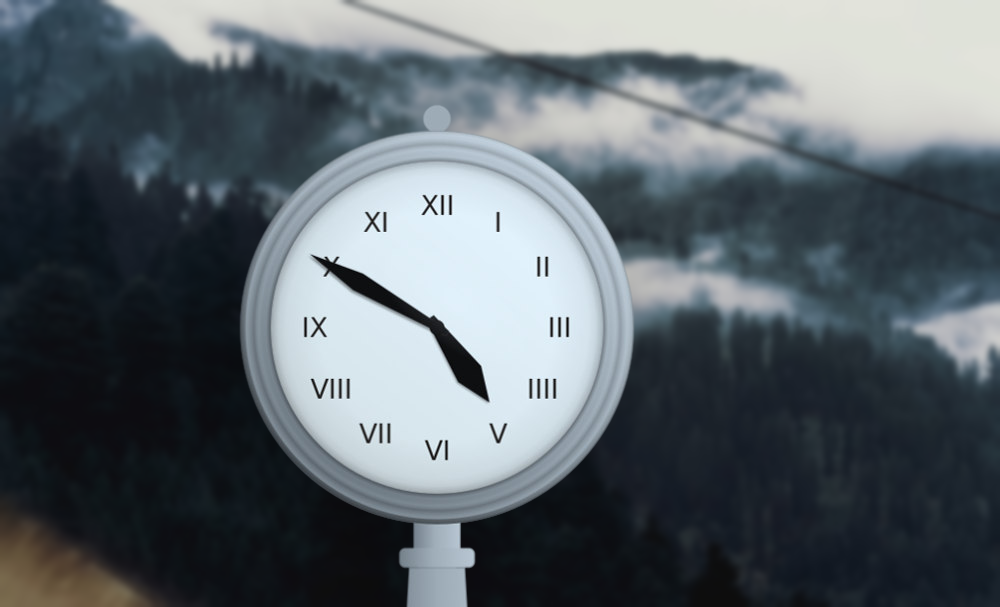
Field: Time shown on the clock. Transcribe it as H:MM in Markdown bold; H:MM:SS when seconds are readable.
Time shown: **4:50**
